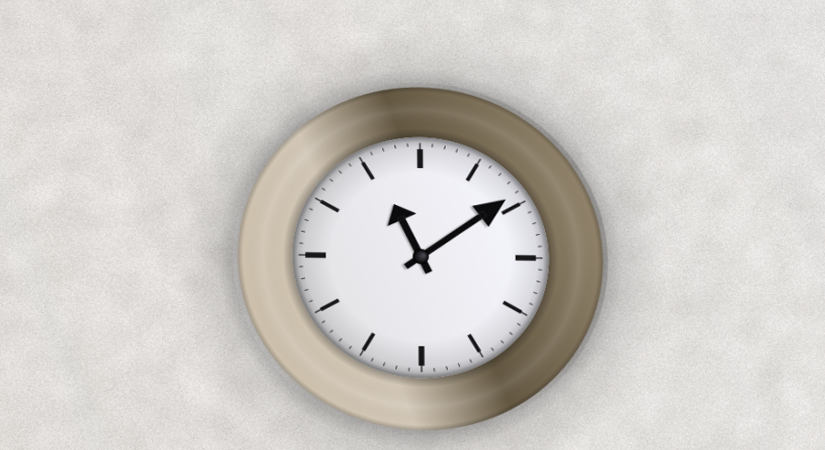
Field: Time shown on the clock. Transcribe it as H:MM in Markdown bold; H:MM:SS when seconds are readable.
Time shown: **11:09**
